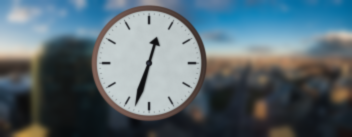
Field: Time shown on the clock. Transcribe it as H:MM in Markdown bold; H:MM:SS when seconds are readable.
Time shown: **12:33**
